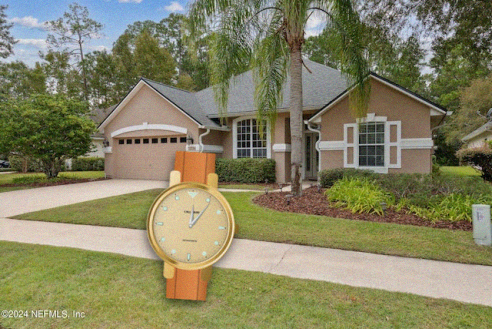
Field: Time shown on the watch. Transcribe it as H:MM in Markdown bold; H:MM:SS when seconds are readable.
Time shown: **12:06**
